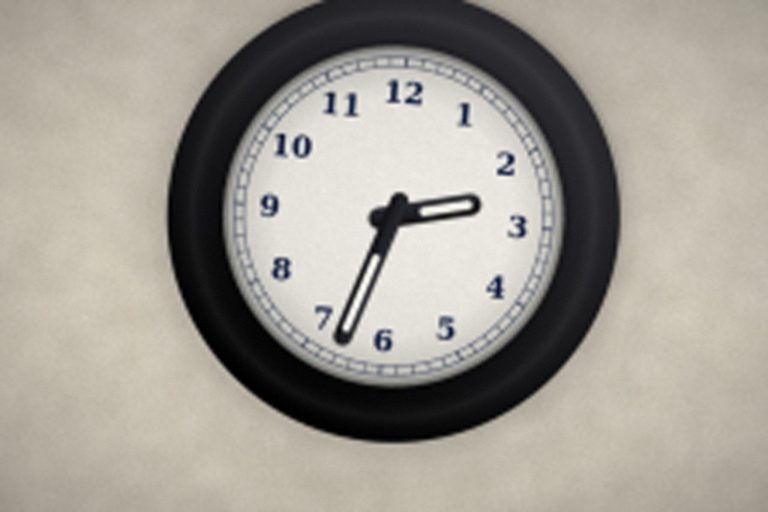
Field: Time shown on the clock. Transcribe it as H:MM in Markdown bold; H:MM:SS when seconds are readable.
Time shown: **2:33**
